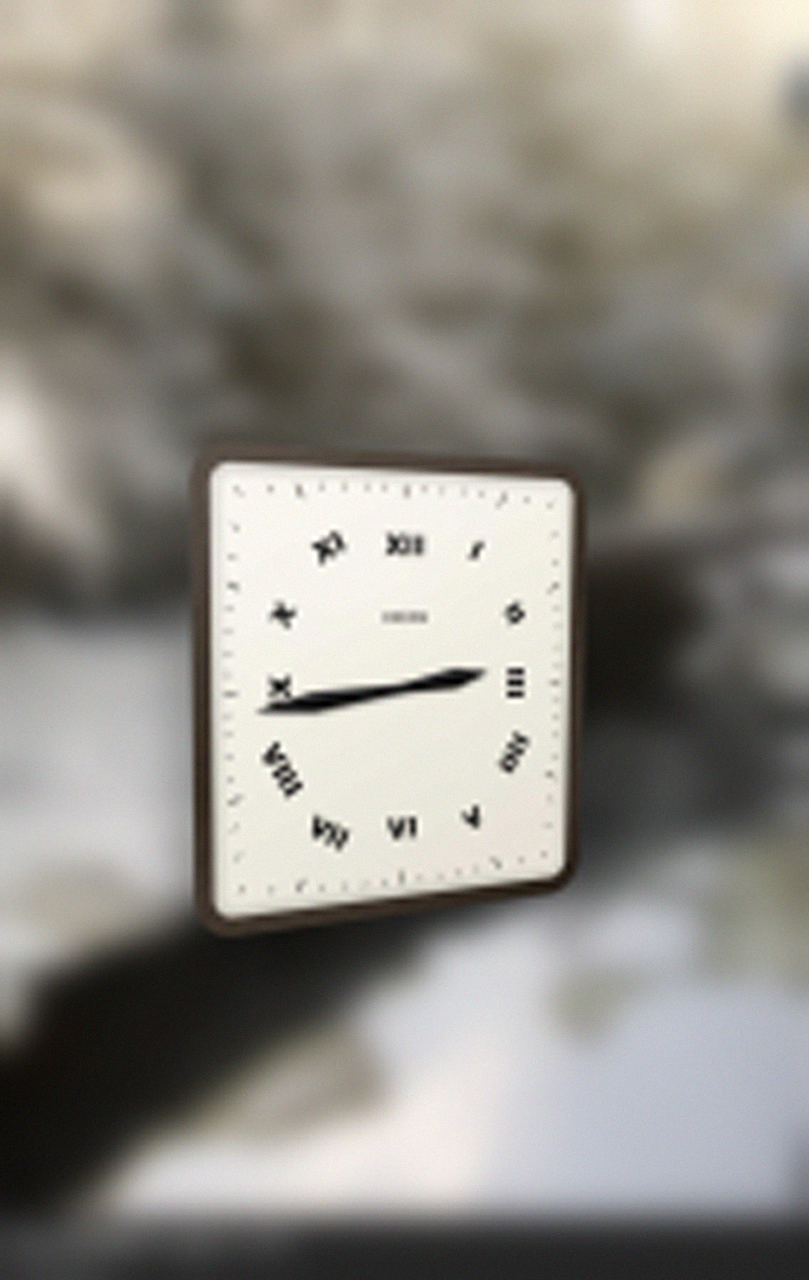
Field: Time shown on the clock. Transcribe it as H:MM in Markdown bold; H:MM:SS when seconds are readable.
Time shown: **2:44**
